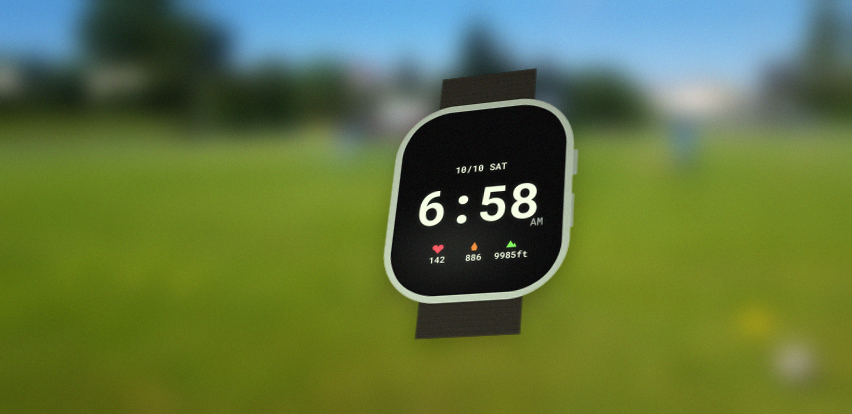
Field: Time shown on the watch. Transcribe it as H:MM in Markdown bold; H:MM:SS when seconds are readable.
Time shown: **6:58**
